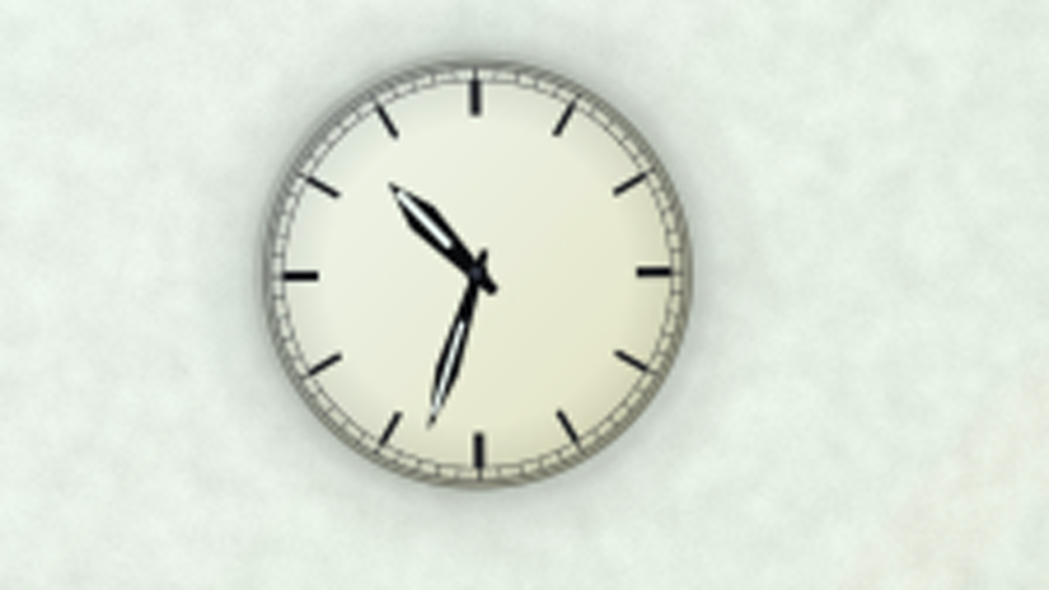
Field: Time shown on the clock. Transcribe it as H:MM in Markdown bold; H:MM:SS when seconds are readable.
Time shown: **10:33**
